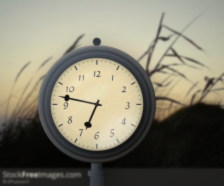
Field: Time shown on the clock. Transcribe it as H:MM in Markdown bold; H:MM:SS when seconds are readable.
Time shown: **6:47**
